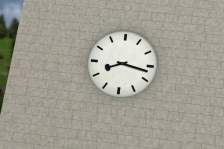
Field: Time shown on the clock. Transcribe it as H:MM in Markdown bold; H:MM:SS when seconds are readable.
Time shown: **8:17**
